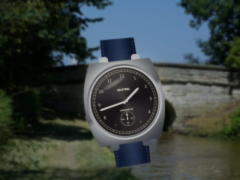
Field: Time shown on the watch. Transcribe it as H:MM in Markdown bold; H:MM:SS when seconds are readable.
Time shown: **1:43**
